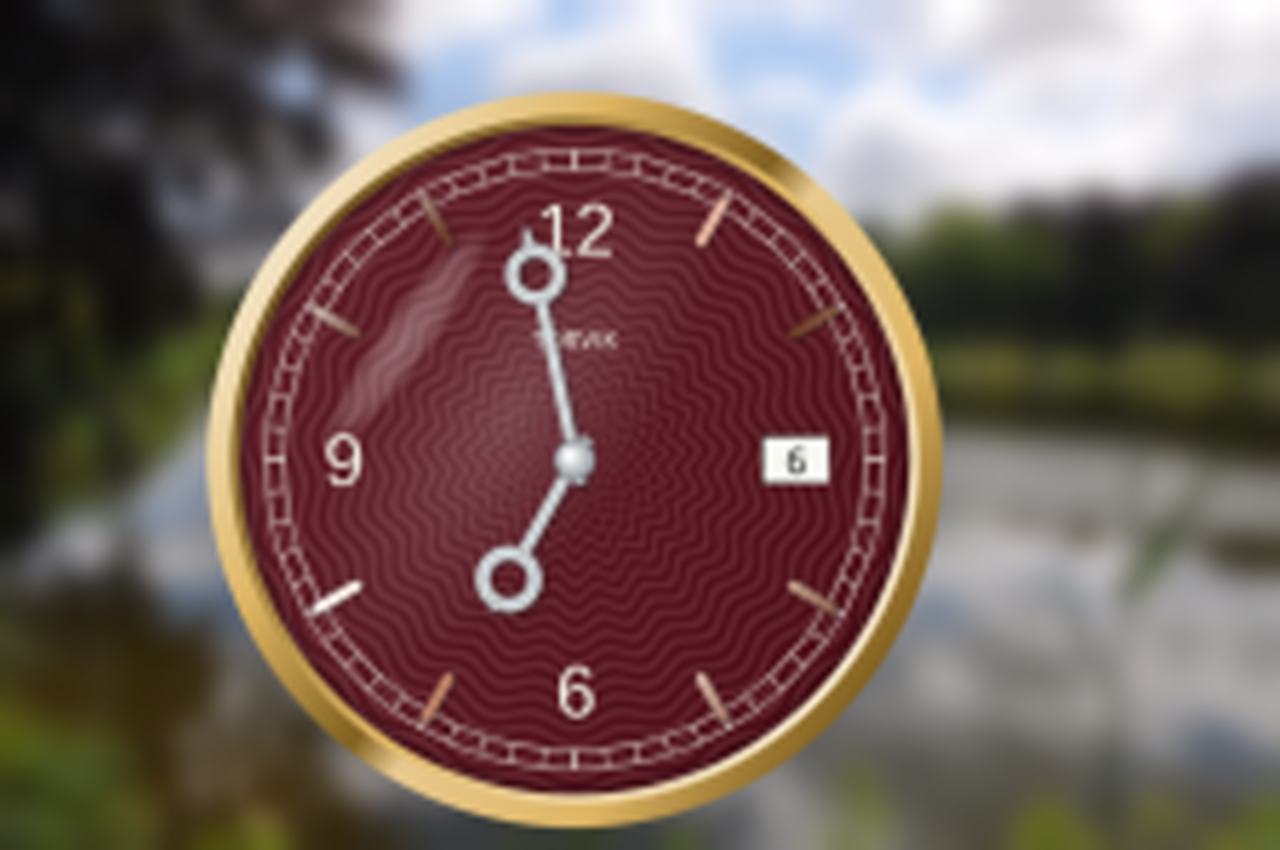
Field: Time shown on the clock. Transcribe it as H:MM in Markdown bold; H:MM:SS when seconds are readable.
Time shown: **6:58**
